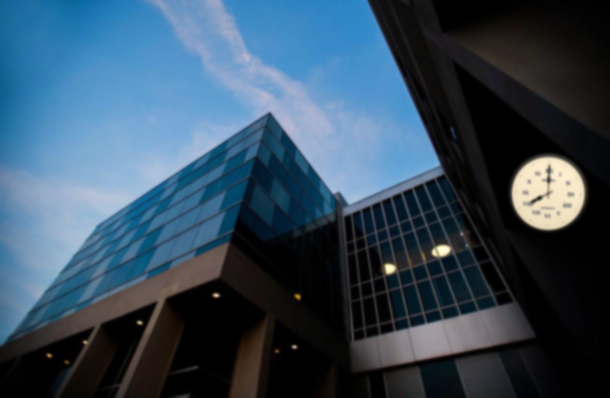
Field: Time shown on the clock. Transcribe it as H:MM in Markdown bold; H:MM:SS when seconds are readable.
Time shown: **8:00**
